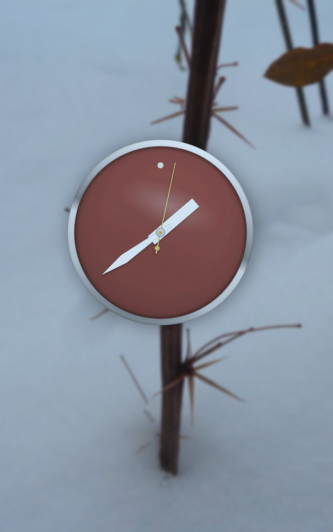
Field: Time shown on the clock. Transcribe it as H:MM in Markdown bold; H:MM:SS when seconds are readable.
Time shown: **1:39:02**
